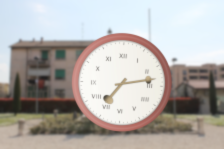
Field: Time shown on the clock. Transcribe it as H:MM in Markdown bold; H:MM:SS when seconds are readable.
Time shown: **7:13**
